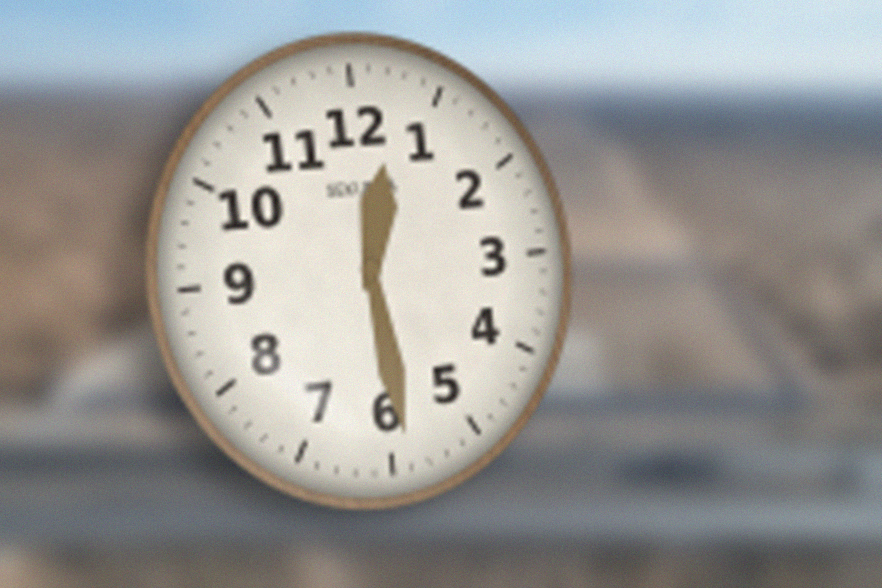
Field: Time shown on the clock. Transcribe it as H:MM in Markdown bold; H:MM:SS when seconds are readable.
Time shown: **12:29**
